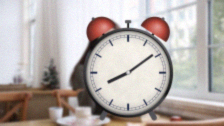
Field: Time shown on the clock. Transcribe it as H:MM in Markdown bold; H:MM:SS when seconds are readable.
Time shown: **8:09**
